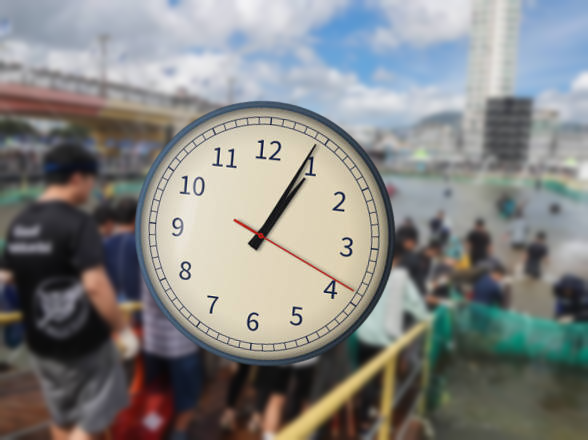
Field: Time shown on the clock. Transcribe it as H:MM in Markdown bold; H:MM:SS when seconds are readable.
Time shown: **1:04:19**
